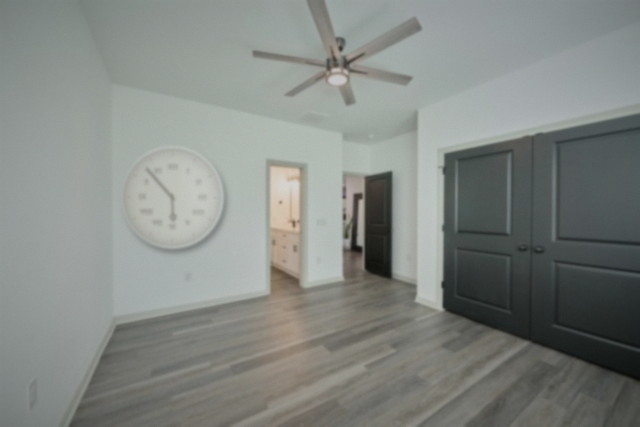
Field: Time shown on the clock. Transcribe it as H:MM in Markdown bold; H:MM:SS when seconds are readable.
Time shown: **5:53**
